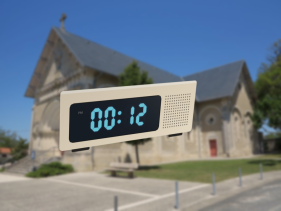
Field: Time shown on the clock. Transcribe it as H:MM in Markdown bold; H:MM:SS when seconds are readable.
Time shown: **0:12**
